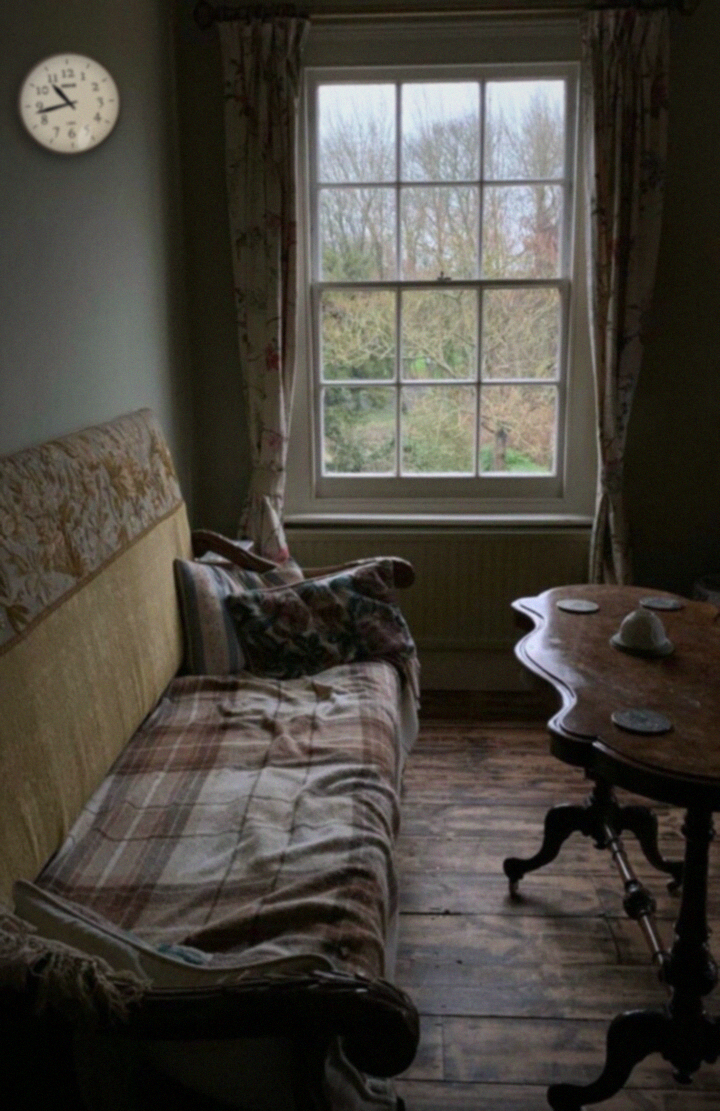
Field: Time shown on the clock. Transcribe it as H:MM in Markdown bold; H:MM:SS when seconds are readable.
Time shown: **10:43**
